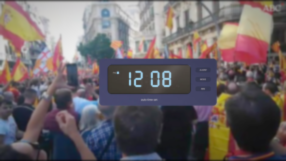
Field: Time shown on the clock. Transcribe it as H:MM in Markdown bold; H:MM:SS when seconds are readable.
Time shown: **12:08**
